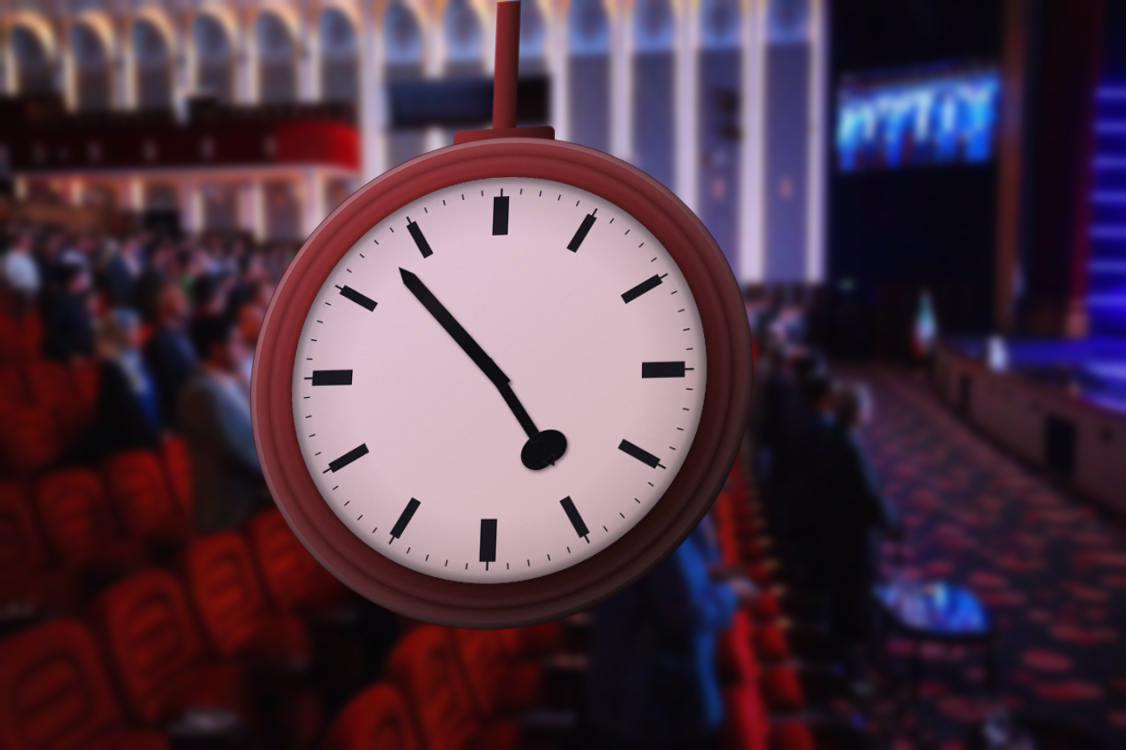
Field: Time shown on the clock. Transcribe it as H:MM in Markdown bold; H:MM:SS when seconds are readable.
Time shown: **4:53**
